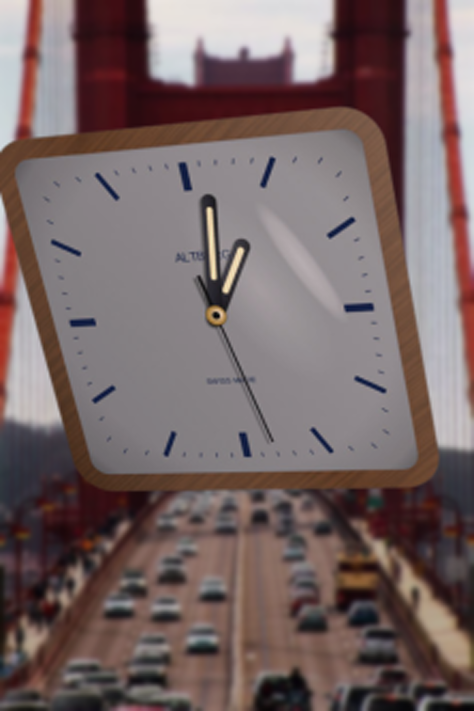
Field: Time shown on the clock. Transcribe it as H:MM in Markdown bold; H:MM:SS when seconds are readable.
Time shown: **1:01:28**
